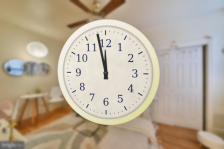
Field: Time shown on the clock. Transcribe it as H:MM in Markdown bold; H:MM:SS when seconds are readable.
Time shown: **11:58**
